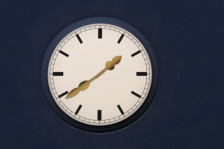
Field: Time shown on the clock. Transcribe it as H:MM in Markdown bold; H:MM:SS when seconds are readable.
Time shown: **1:39**
